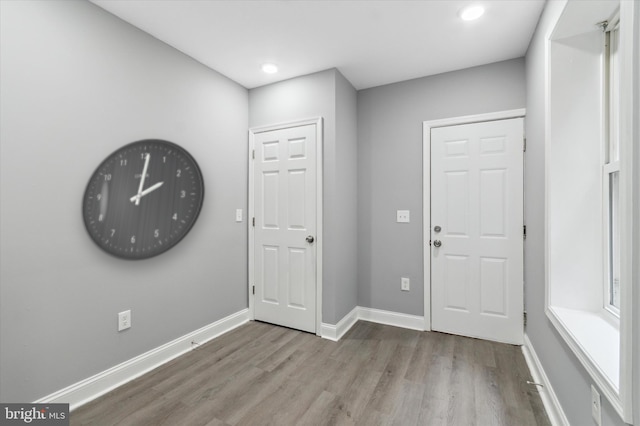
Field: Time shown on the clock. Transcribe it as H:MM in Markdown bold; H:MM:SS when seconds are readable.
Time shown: **2:01**
